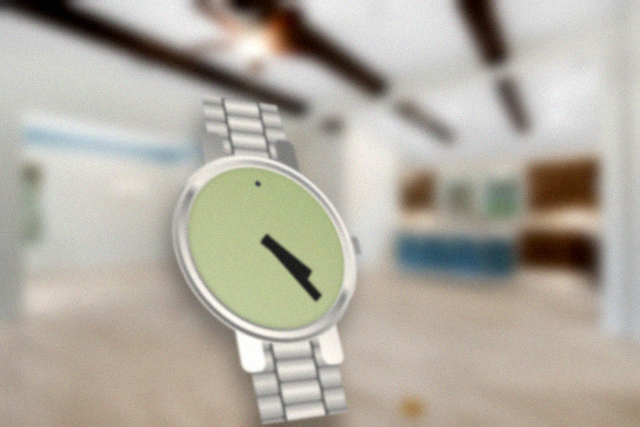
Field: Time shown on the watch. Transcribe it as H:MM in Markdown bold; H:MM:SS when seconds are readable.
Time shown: **4:24**
